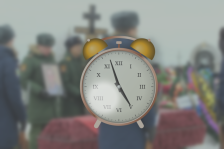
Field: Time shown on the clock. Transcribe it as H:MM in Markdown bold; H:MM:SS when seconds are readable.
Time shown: **4:57**
